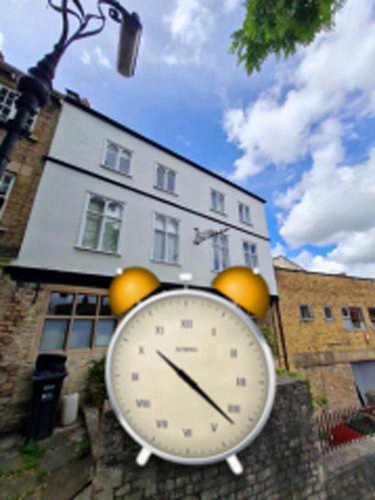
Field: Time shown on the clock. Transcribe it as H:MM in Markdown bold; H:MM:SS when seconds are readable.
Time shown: **10:22**
